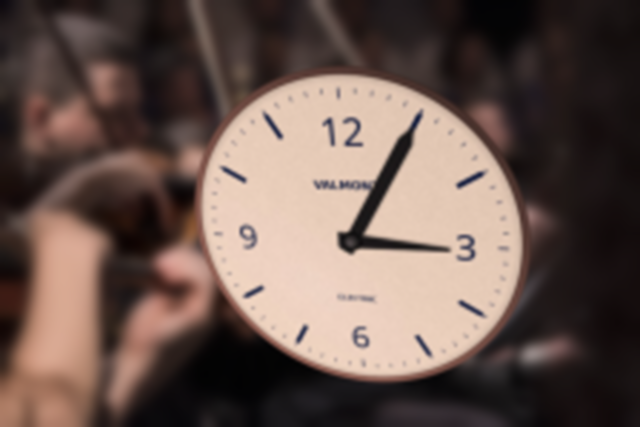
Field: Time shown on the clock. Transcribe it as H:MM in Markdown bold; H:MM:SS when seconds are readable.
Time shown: **3:05**
